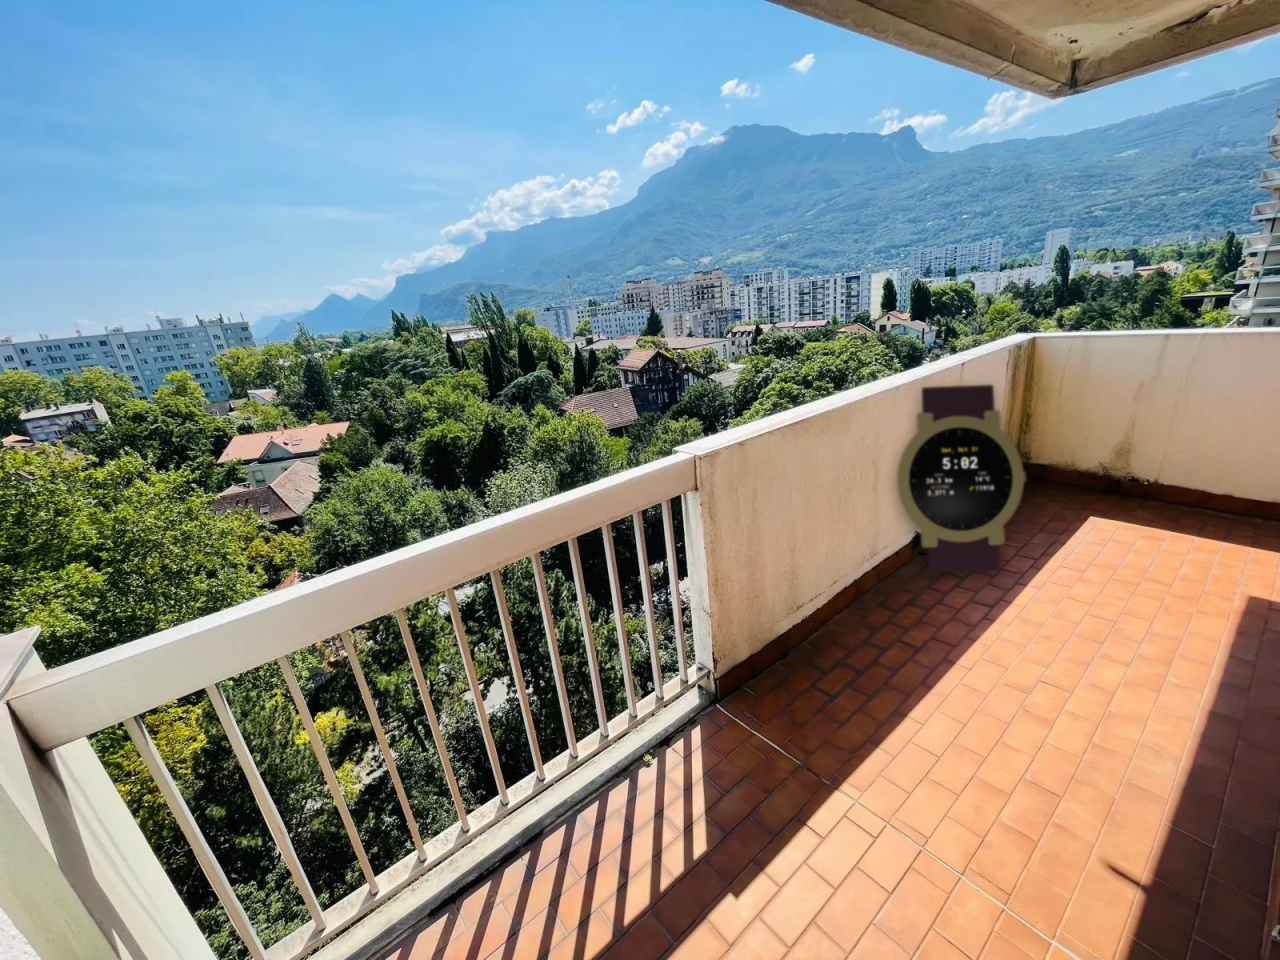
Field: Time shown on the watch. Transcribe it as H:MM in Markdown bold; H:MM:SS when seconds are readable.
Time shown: **5:02**
